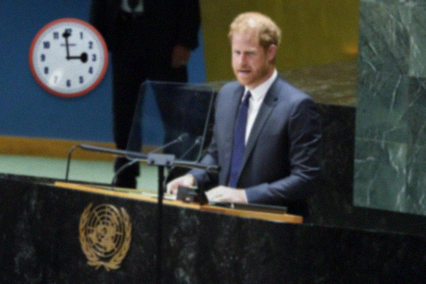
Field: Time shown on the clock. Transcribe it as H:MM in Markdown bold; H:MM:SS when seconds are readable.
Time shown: **2:59**
